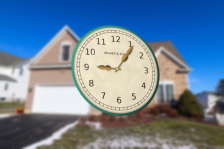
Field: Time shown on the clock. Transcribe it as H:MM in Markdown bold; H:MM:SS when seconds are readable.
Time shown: **9:06**
